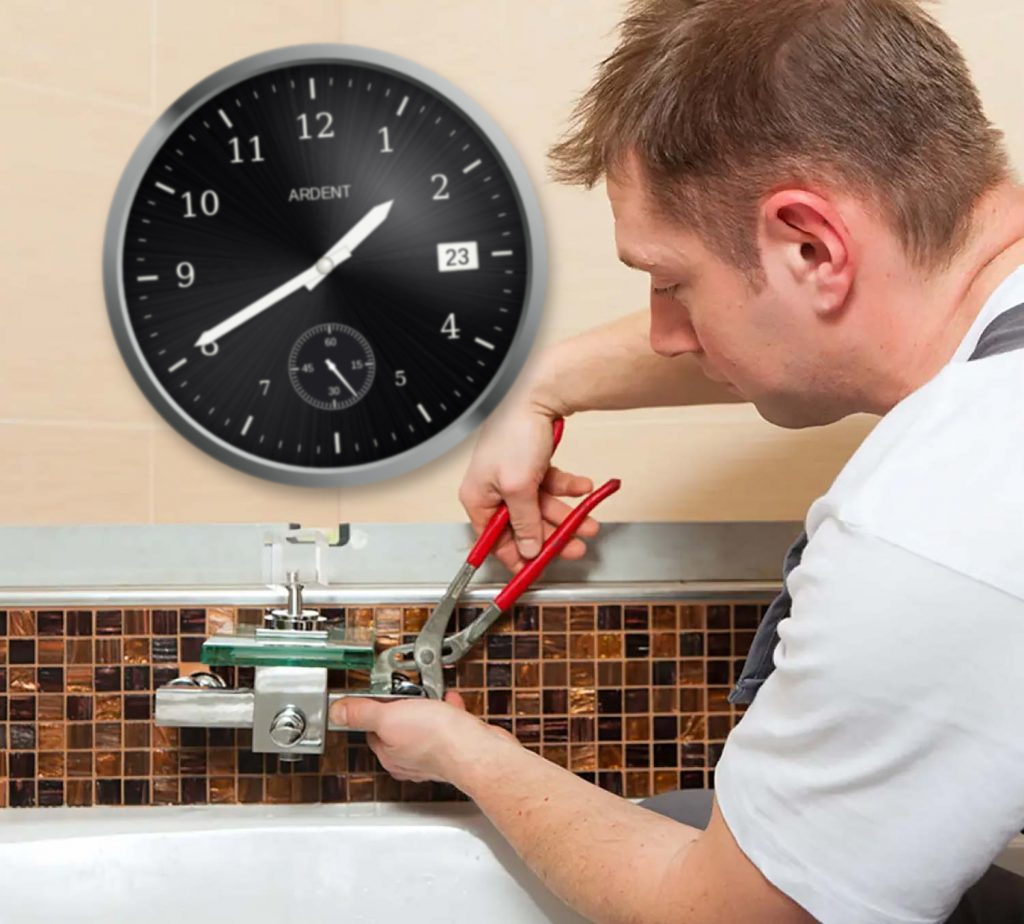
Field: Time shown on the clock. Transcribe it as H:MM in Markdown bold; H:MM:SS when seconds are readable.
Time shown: **1:40:24**
